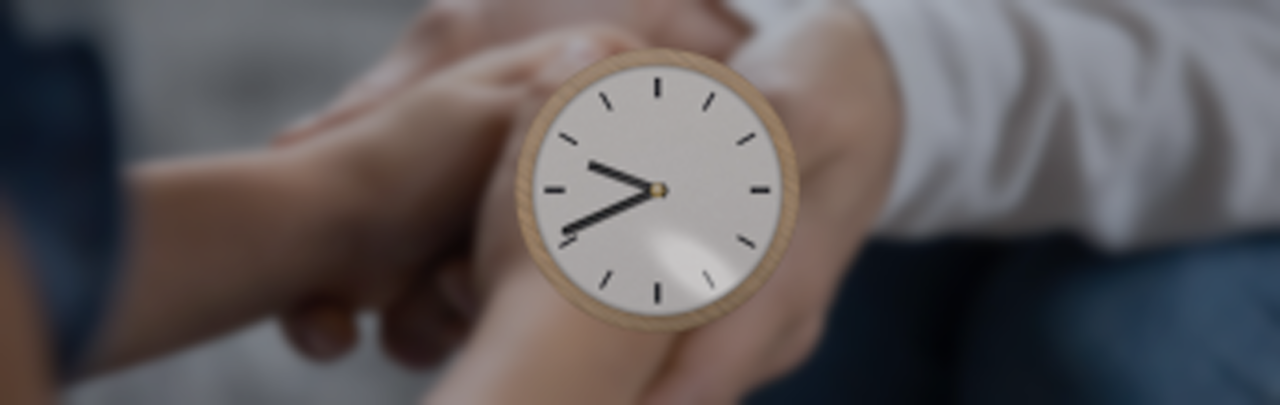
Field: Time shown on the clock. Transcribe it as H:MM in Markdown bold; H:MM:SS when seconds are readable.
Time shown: **9:41**
